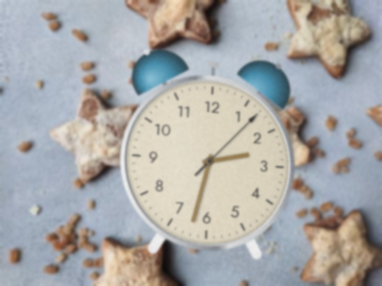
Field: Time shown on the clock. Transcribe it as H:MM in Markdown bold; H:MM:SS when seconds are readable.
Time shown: **2:32:07**
